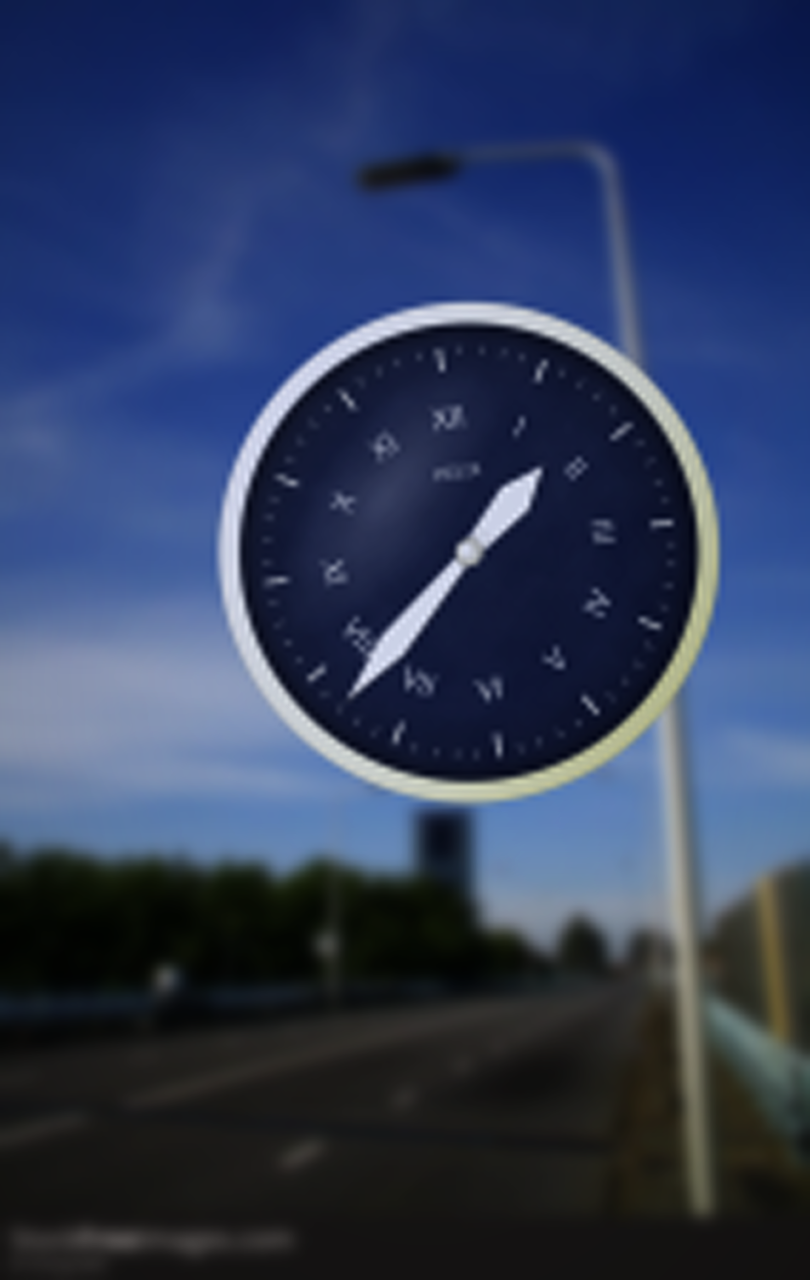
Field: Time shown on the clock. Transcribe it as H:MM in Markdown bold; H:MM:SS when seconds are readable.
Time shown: **1:38**
